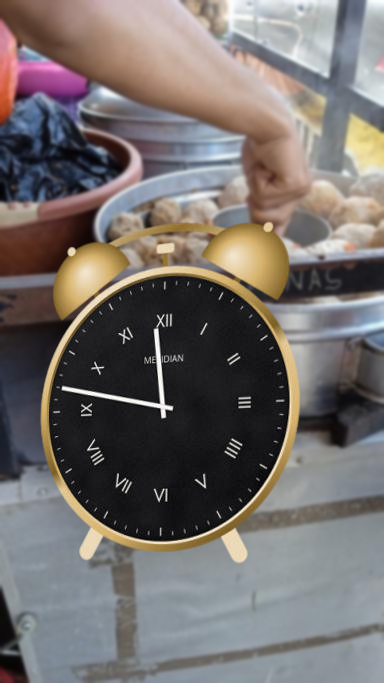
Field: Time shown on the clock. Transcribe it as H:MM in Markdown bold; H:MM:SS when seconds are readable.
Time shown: **11:47**
